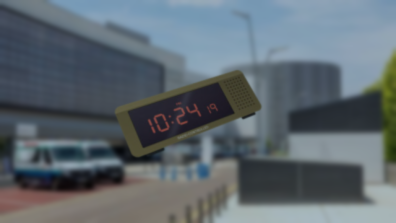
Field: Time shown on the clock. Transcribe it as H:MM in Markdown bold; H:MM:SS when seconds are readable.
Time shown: **10:24:19**
